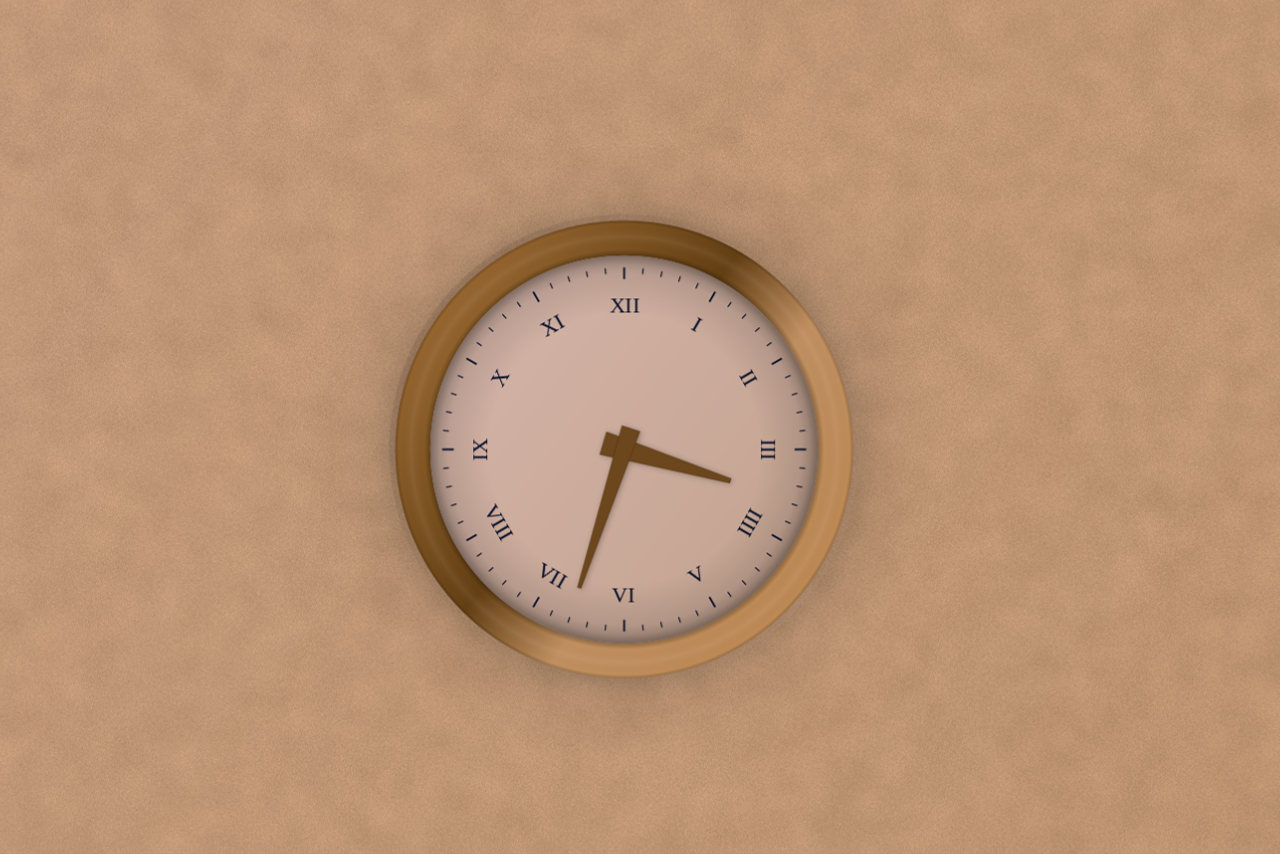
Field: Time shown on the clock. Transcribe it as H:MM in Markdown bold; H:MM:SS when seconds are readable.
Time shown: **3:33**
